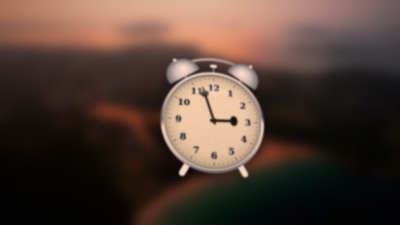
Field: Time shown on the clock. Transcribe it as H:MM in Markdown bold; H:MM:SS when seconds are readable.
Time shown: **2:57**
